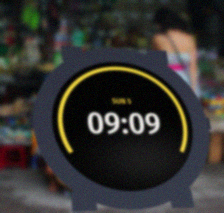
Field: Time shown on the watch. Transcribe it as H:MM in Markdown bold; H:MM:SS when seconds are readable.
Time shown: **9:09**
